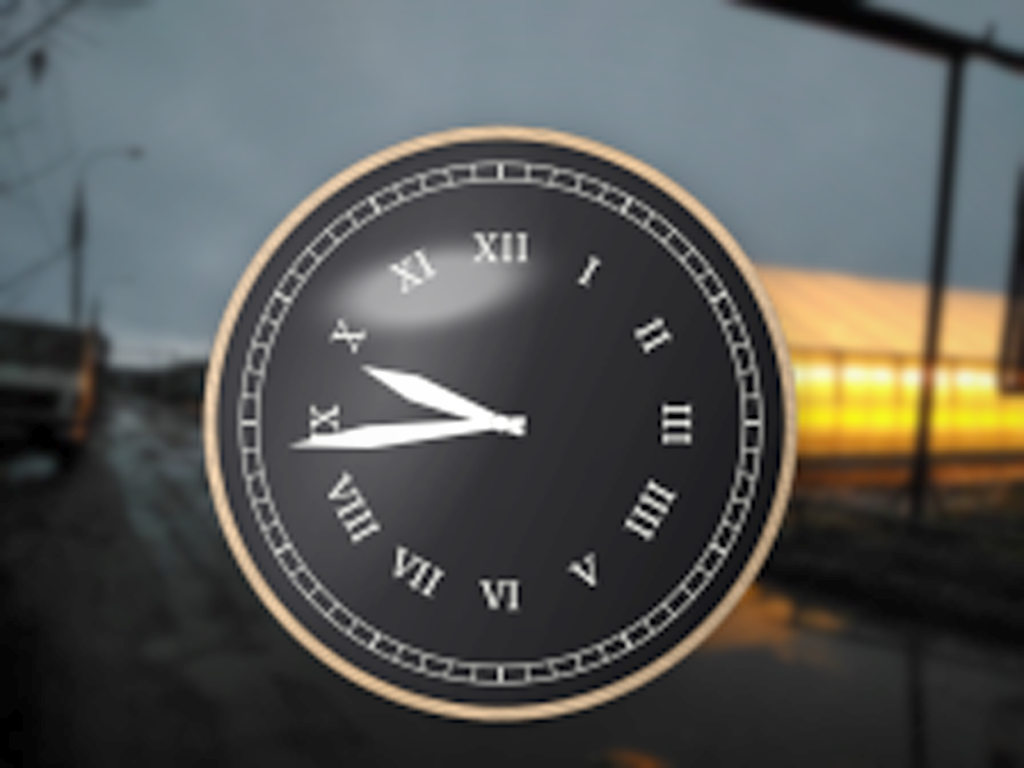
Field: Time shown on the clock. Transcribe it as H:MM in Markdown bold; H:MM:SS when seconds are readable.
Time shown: **9:44**
